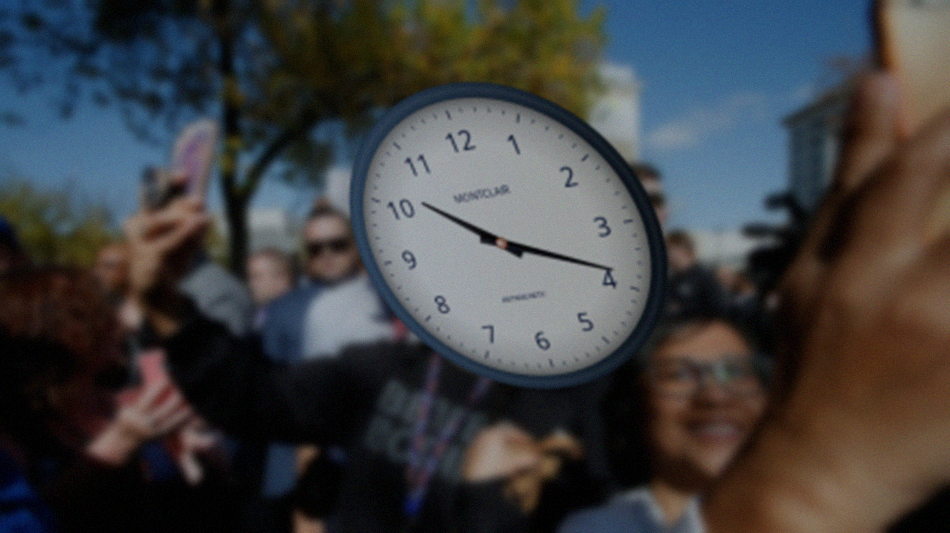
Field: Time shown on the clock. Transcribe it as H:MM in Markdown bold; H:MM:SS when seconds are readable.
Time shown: **10:19**
